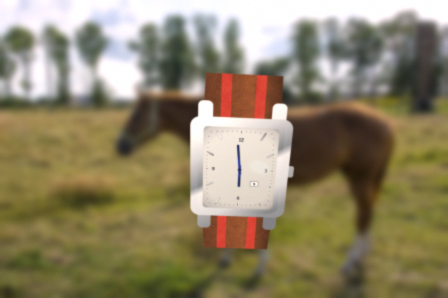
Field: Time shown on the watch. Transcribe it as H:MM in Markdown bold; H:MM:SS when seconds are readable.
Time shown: **5:59**
